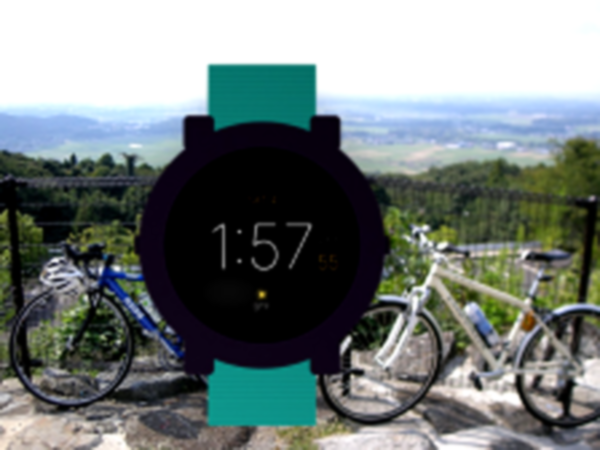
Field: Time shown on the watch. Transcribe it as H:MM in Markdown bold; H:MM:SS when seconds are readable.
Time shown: **1:57**
